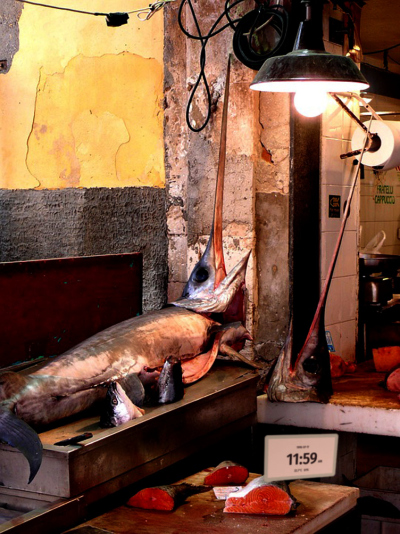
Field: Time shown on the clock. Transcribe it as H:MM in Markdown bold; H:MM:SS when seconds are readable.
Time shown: **11:59**
